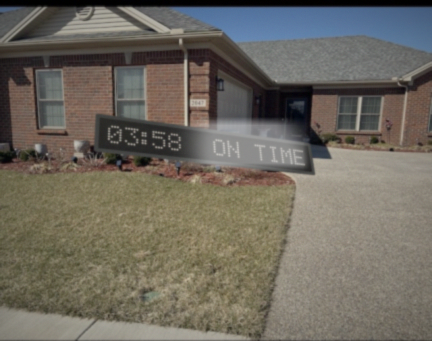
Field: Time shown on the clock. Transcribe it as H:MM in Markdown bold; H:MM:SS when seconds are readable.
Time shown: **3:58**
